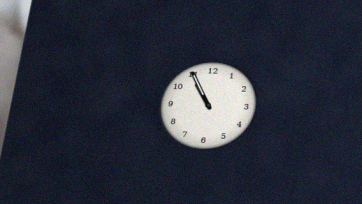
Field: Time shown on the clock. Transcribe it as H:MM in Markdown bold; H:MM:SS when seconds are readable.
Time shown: **10:55**
